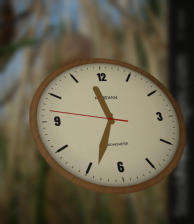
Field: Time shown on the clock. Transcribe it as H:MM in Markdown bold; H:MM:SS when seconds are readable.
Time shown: **11:33:47**
